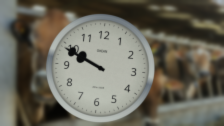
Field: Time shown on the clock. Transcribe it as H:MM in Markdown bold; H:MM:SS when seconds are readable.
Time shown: **9:49**
